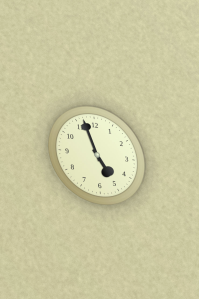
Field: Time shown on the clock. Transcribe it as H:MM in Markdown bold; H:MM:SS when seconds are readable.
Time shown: **4:57**
